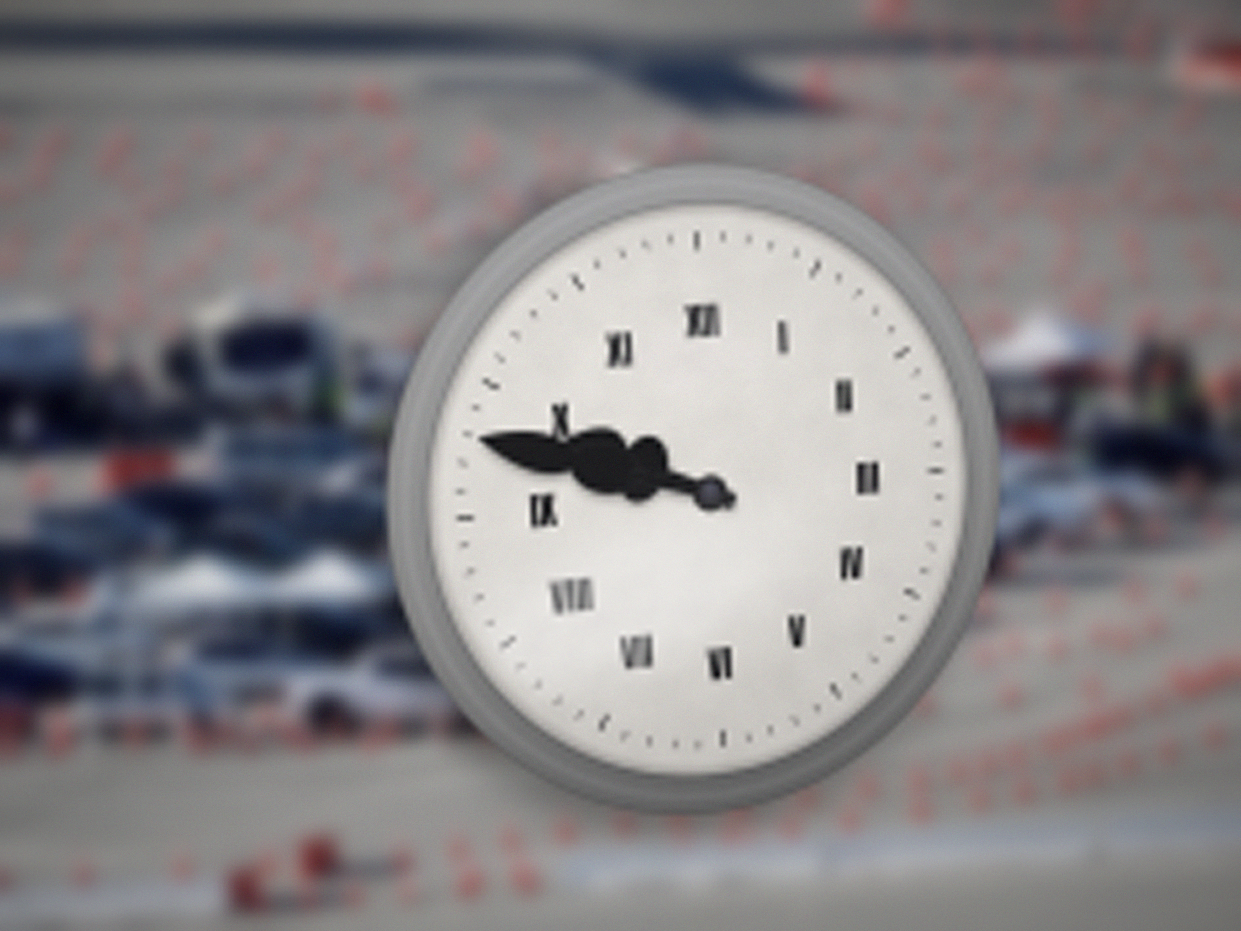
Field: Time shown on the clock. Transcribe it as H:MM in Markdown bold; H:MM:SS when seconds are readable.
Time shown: **9:48**
